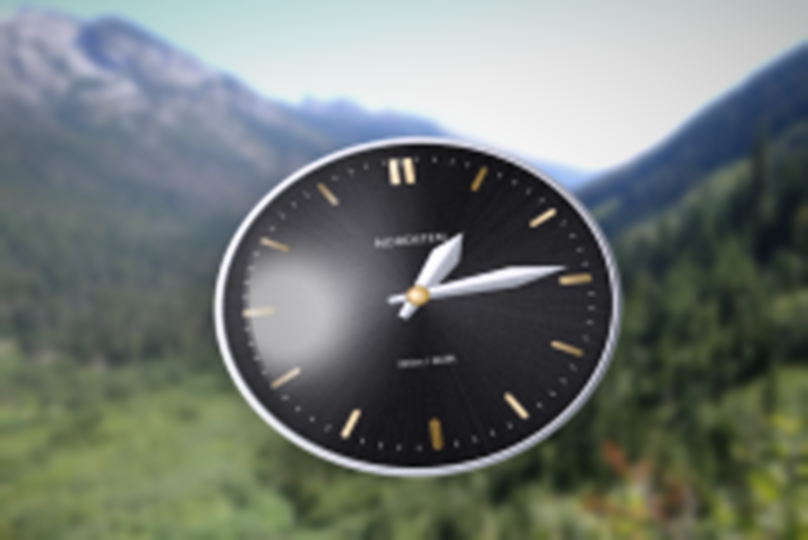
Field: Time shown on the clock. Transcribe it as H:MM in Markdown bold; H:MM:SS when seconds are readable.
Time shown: **1:14**
